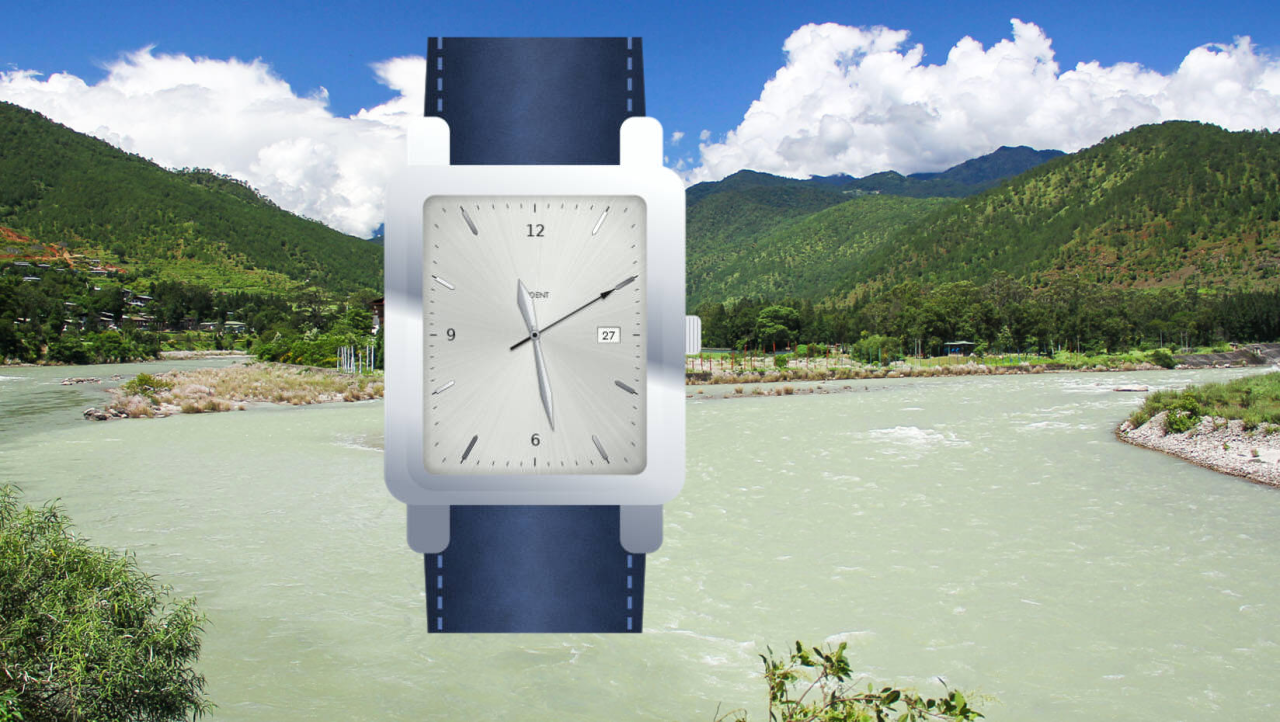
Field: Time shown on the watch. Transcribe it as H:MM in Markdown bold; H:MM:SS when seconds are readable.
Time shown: **11:28:10**
